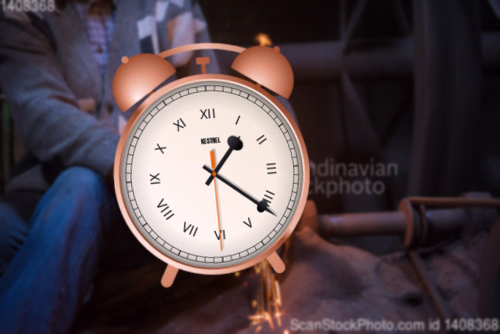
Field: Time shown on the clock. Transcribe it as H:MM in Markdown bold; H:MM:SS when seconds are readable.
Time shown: **1:21:30**
